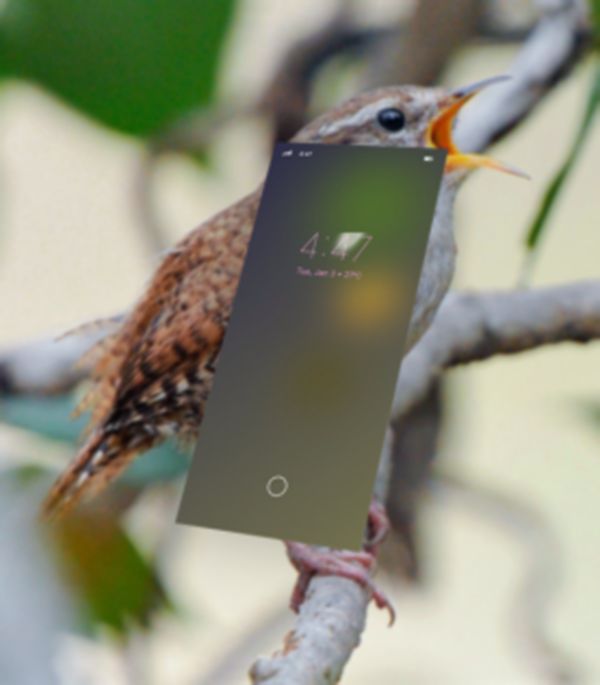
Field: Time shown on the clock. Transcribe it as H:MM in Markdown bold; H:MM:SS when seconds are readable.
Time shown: **4:47**
